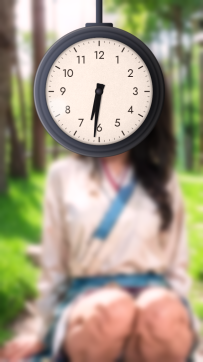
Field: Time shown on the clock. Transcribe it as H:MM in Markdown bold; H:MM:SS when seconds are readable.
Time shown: **6:31**
